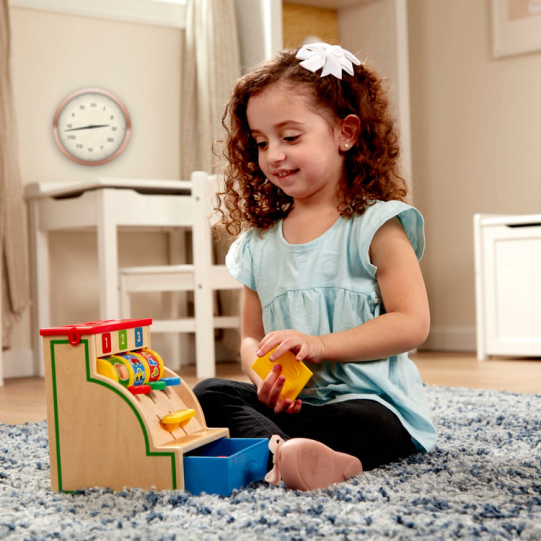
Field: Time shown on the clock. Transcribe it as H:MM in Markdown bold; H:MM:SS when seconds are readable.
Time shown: **2:43**
